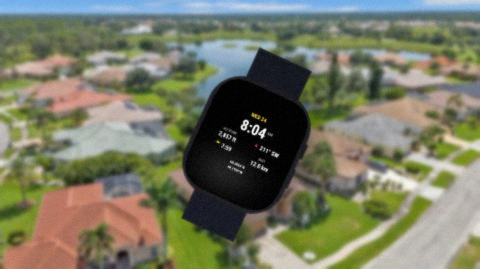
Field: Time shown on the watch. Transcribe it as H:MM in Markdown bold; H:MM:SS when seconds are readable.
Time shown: **8:04**
